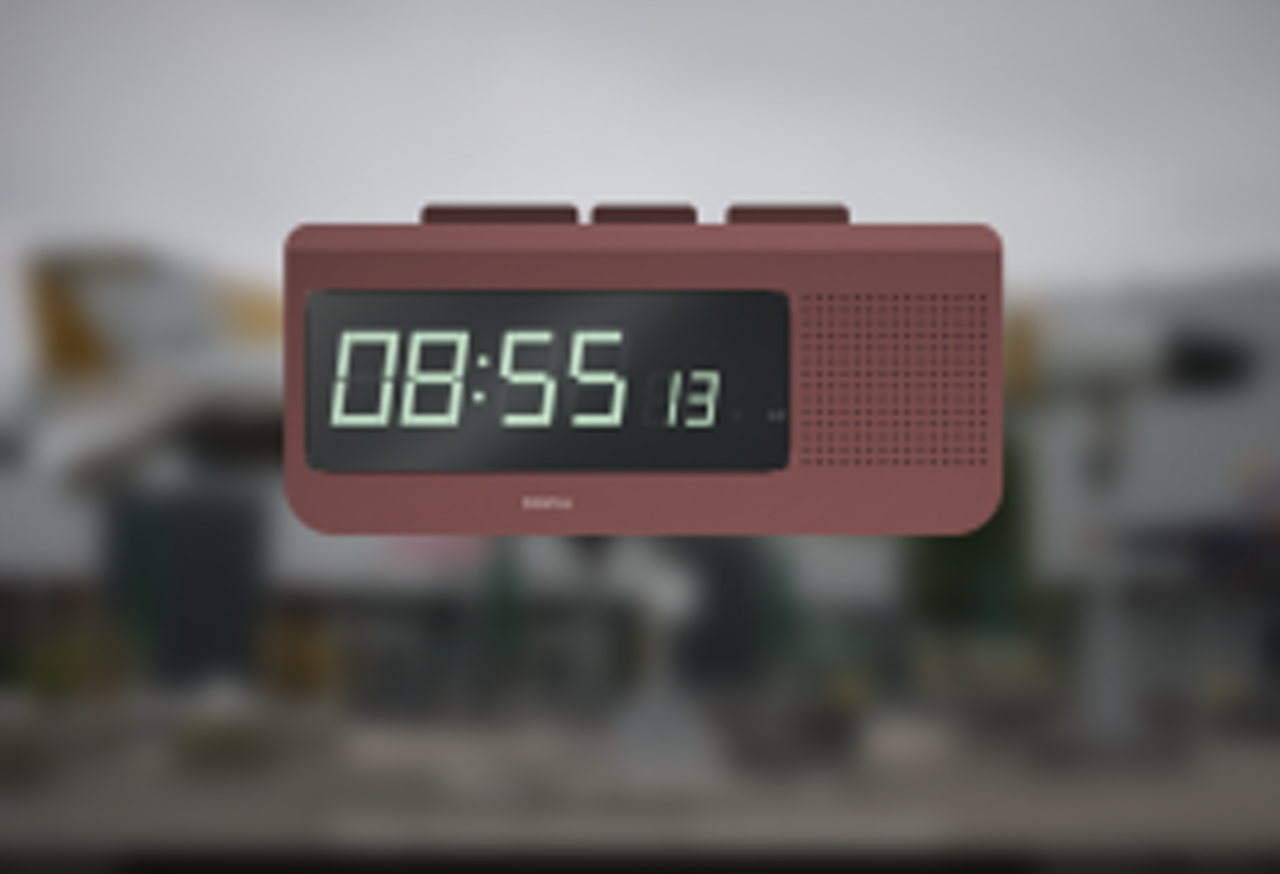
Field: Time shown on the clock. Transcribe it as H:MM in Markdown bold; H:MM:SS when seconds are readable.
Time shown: **8:55:13**
